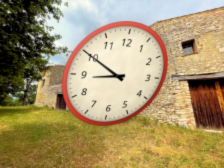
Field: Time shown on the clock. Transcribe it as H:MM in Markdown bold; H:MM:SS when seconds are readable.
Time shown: **8:50**
